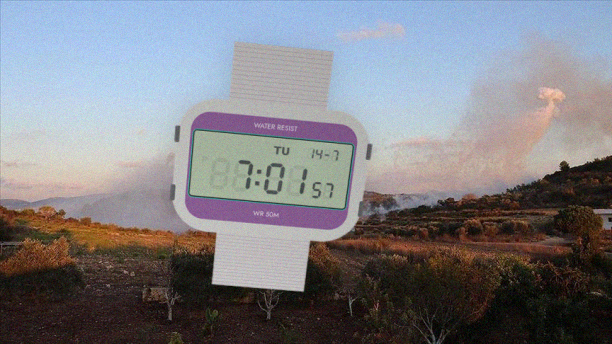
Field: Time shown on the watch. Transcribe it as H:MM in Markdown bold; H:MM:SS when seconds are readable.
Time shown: **7:01:57**
